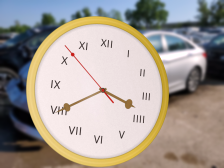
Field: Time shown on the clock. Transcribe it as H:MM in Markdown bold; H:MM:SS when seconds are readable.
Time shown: **3:39:52**
